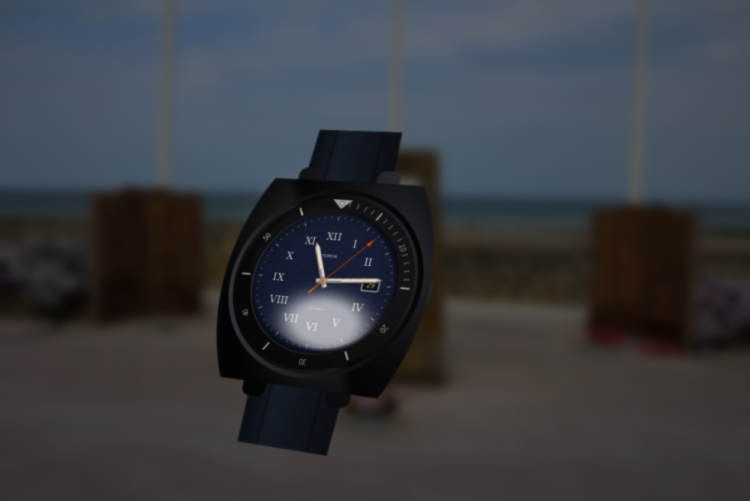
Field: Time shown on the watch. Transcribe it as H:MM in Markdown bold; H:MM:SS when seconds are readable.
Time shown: **11:14:07**
